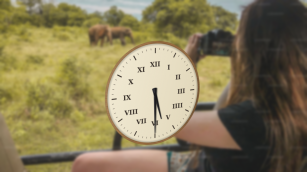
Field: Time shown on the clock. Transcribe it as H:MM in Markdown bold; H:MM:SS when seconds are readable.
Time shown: **5:30**
